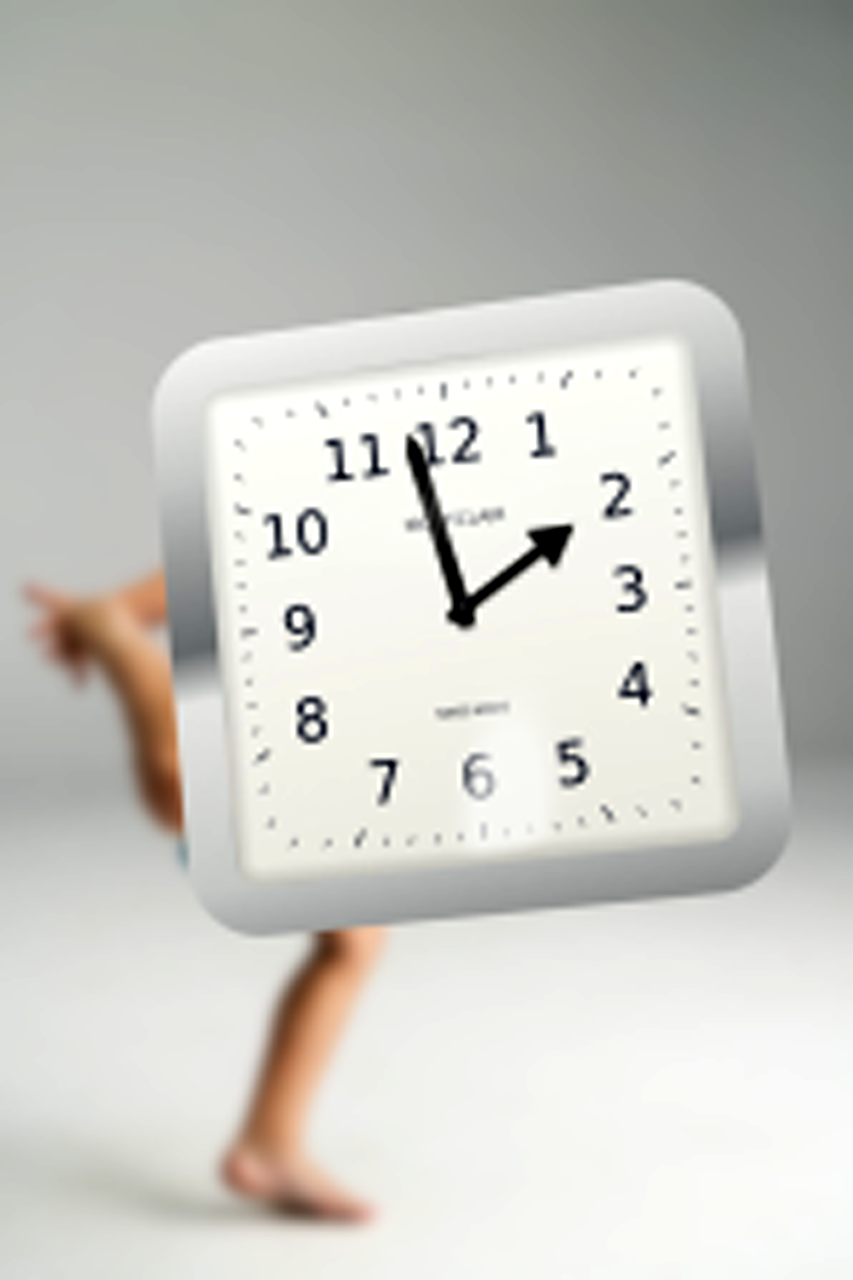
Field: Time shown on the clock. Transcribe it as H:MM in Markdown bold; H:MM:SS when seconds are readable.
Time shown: **1:58**
